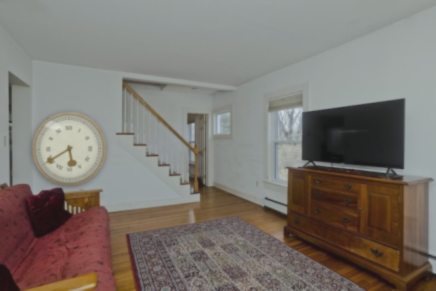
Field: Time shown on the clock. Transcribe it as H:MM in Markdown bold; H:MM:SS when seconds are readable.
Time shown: **5:40**
